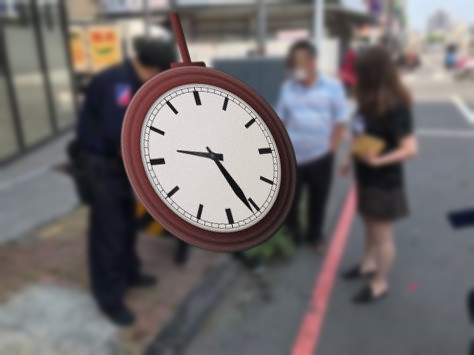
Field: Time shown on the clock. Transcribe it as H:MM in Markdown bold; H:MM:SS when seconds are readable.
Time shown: **9:26**
